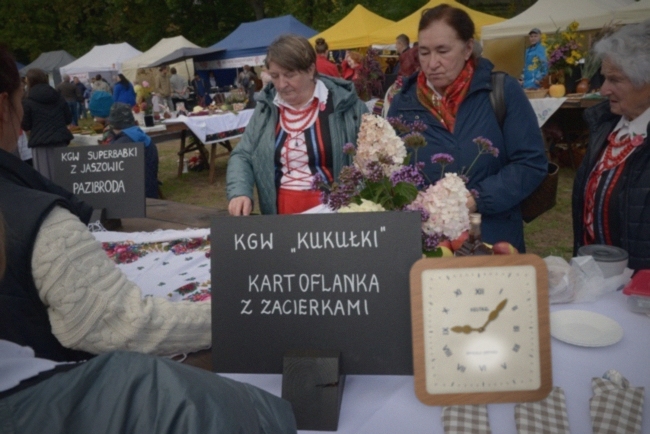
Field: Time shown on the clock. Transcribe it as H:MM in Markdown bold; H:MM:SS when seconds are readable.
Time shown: **9:07**
